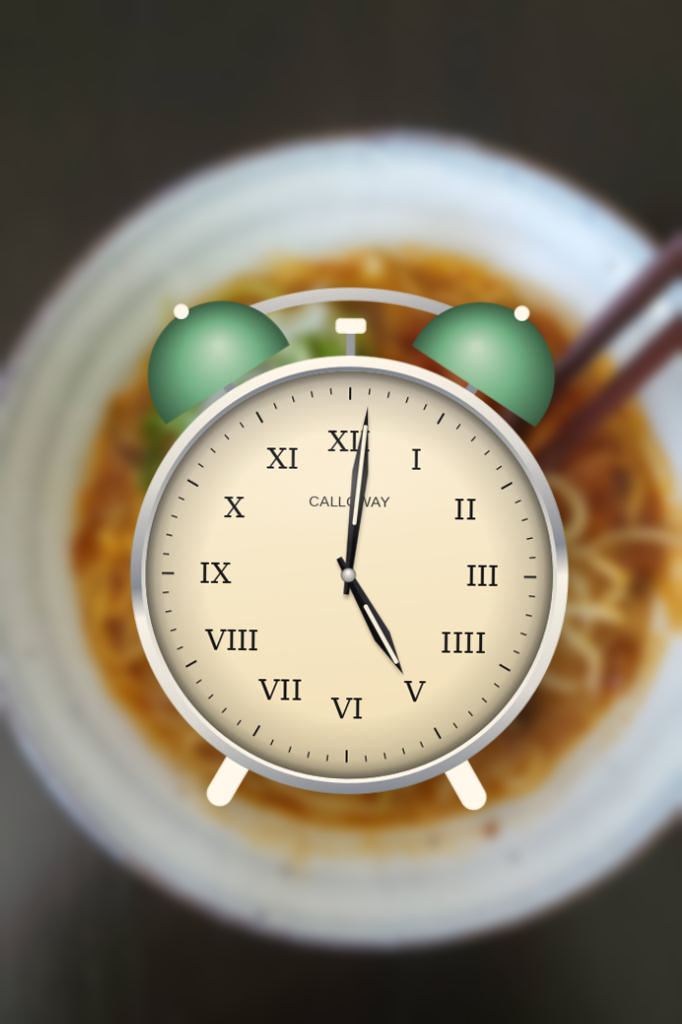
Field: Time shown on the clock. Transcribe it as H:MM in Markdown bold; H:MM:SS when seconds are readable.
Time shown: **5:01**
